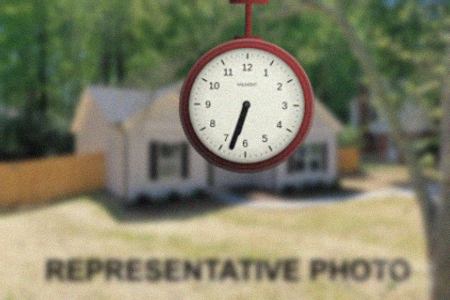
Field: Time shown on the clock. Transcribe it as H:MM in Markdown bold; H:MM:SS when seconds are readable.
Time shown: **6:33**
